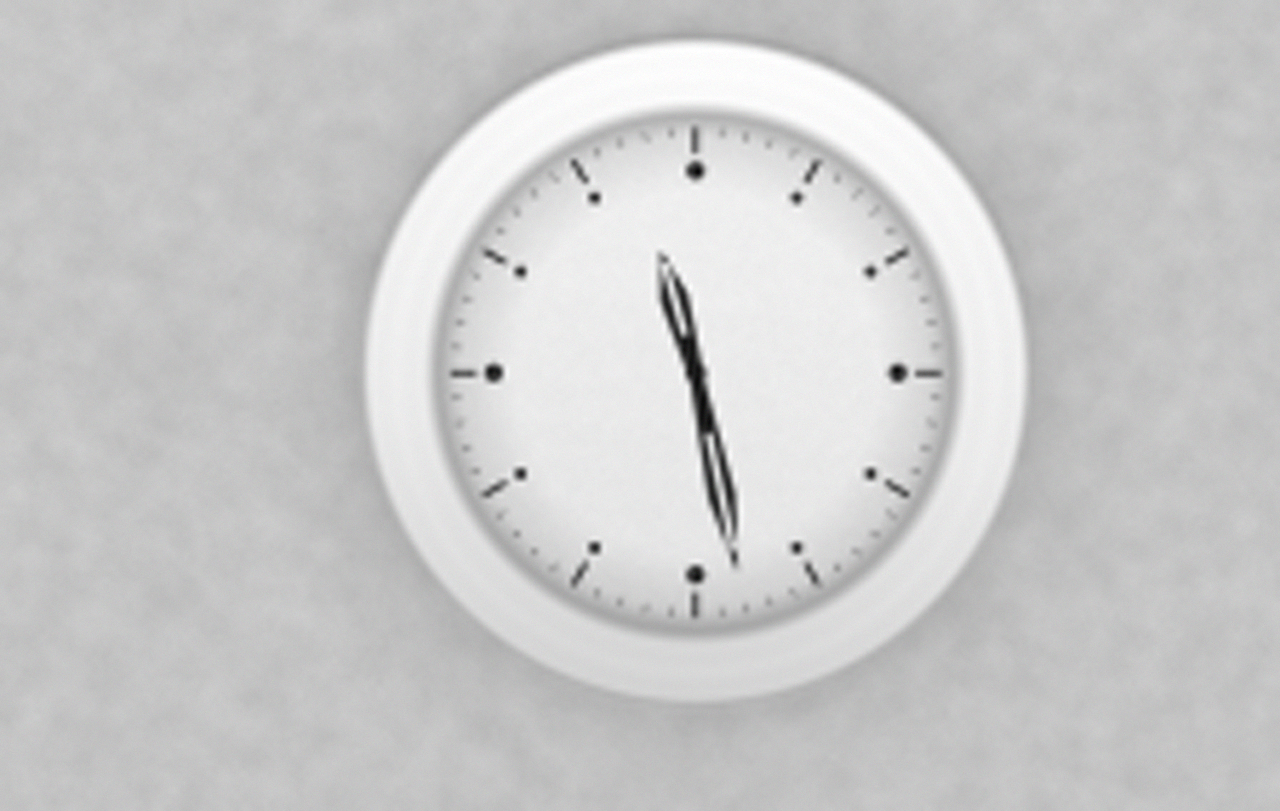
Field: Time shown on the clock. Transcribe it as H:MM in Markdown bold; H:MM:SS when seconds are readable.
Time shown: **11:28**
